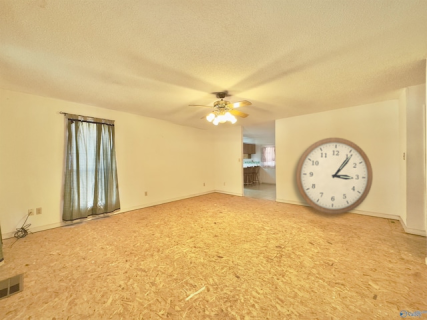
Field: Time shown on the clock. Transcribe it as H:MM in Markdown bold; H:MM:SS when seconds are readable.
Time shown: **3:06**
